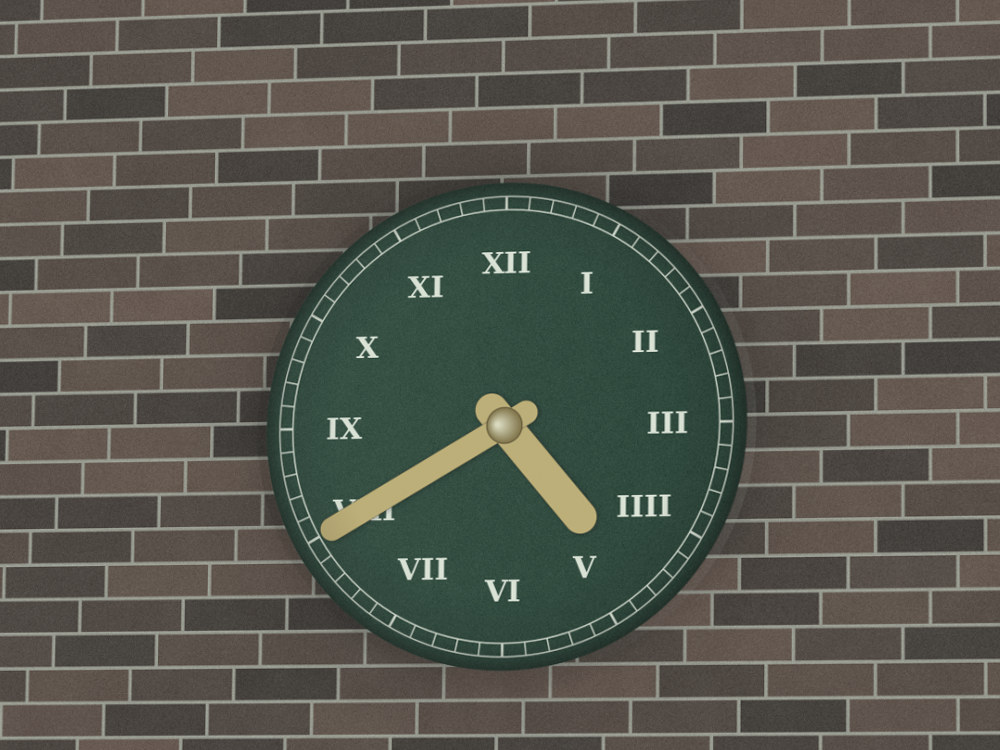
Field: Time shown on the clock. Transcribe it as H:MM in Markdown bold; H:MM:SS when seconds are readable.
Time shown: **4:40**
